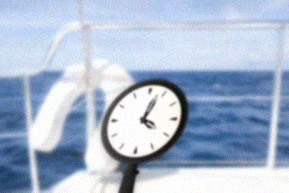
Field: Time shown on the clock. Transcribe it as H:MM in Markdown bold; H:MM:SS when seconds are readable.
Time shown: **4:03**
